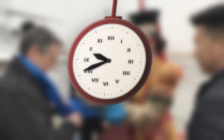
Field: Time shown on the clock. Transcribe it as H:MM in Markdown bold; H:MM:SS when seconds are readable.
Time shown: **9:41**
